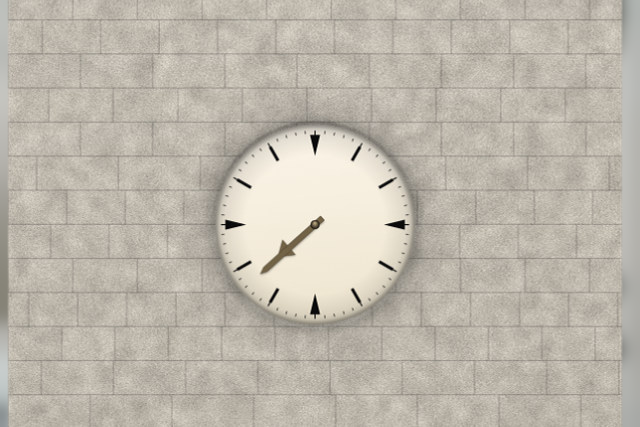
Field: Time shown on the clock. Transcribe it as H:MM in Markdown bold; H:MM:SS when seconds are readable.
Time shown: **7:38**
